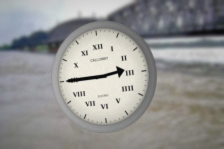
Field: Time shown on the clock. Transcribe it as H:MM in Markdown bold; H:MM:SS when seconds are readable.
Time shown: **2:45**
